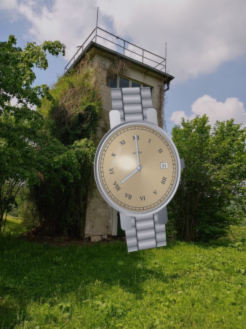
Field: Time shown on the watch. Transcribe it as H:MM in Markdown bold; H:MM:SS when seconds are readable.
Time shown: **8:00**
